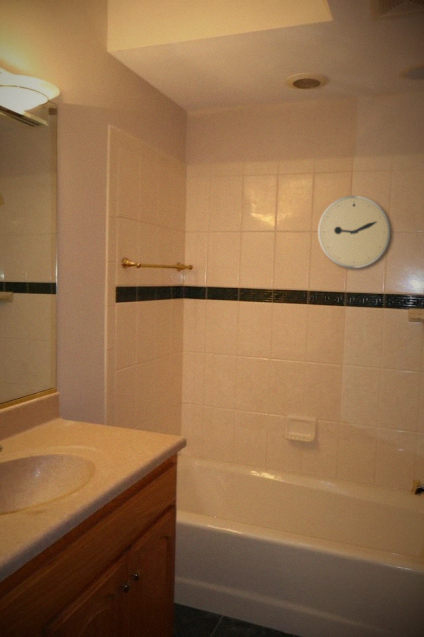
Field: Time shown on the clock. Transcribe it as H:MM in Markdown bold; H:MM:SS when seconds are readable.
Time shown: **9:11**
